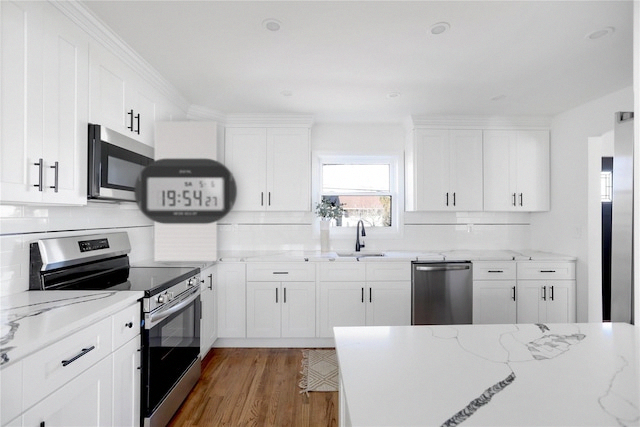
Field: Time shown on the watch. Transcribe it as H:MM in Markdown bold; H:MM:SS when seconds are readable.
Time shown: **19:54**
